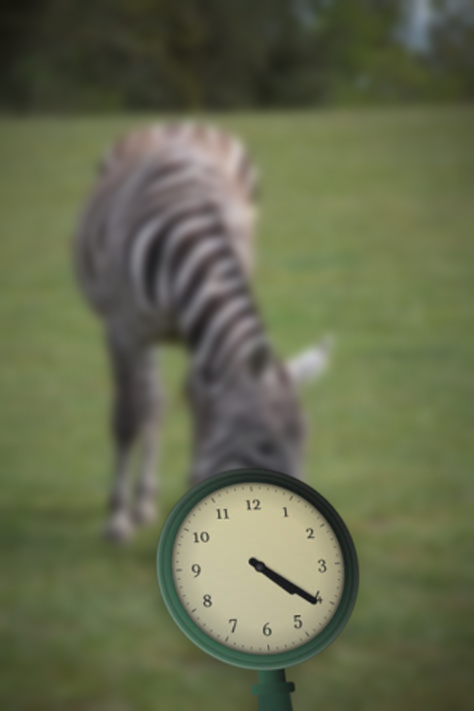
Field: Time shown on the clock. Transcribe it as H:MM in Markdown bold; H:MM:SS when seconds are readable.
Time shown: **4:21**
